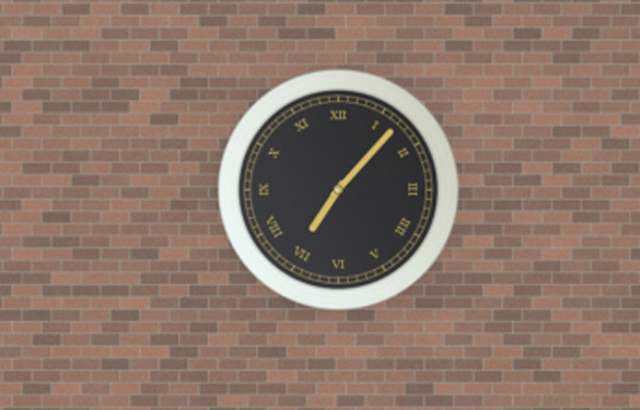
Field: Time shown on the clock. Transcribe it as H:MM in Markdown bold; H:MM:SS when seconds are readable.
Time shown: **7:07**
